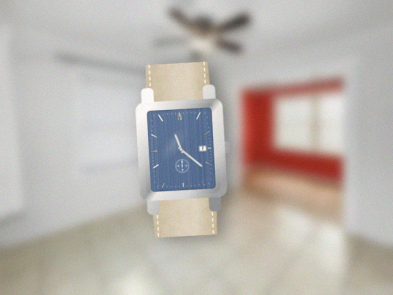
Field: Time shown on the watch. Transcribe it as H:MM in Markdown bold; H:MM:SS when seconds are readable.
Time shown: **11:22**
